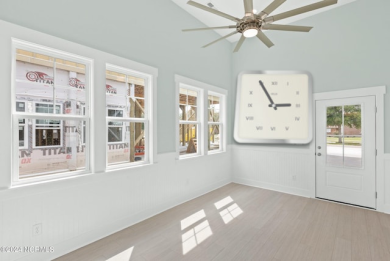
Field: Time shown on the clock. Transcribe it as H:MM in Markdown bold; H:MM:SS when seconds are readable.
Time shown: **2:55**
